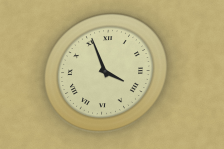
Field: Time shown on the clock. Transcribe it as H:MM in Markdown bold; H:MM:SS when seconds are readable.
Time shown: **3:56**
